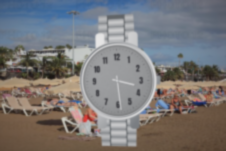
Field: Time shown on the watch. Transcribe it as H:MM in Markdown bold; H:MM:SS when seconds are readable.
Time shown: **3:29**
